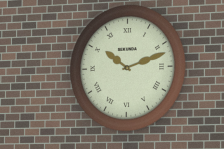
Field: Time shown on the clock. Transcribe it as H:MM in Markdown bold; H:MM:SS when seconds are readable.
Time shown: **10:12**
